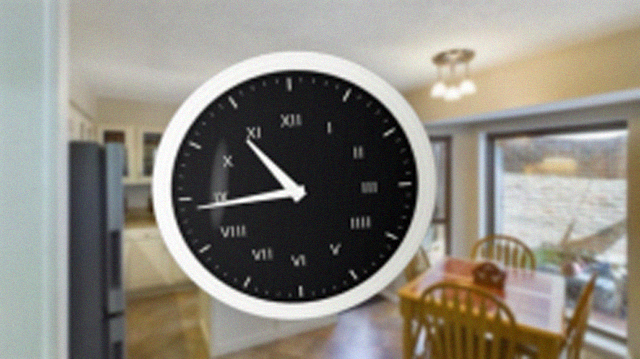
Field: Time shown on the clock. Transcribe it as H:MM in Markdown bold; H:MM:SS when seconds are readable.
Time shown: **10:44**
